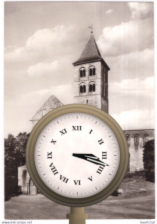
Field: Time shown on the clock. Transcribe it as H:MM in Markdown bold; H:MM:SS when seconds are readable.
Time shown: **3:18**
